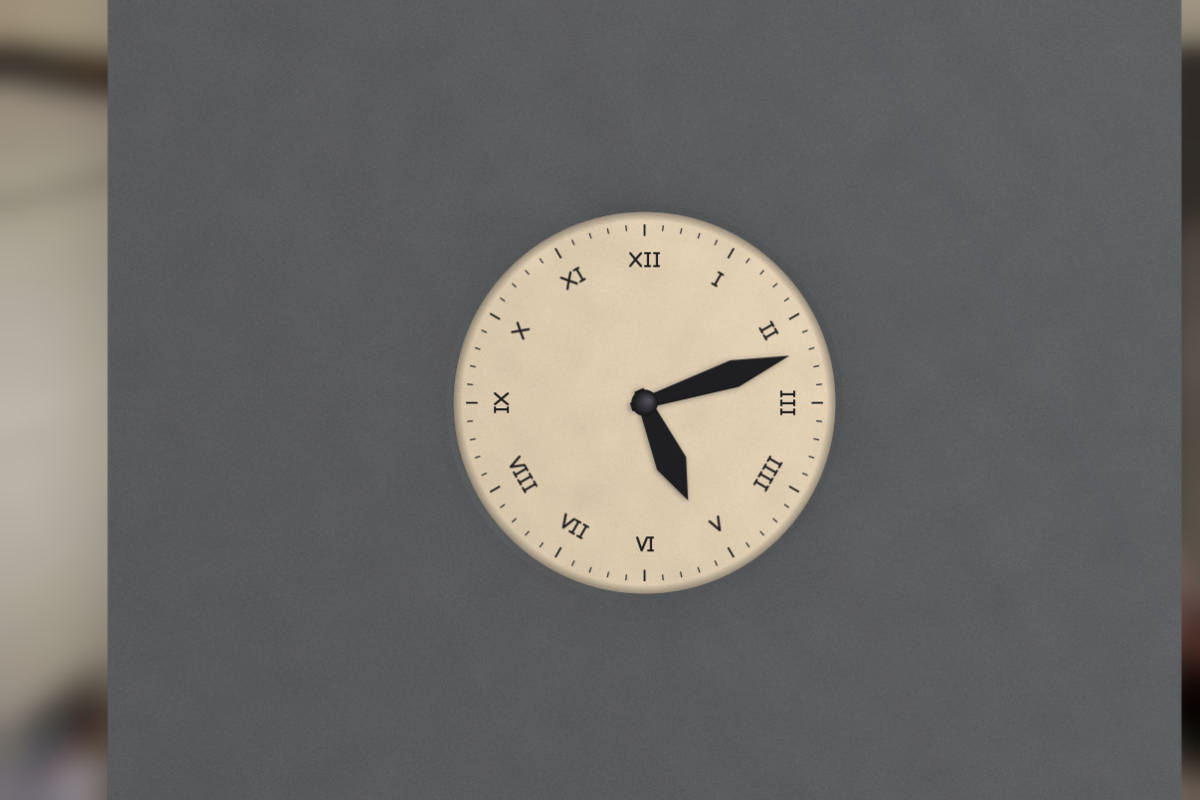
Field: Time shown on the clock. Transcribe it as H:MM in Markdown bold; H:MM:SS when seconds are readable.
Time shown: **5:12**
